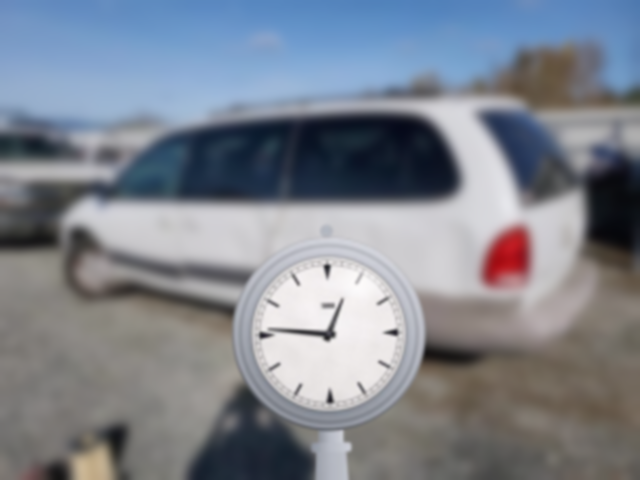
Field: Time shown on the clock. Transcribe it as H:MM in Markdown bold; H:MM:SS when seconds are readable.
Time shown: **12:46**
